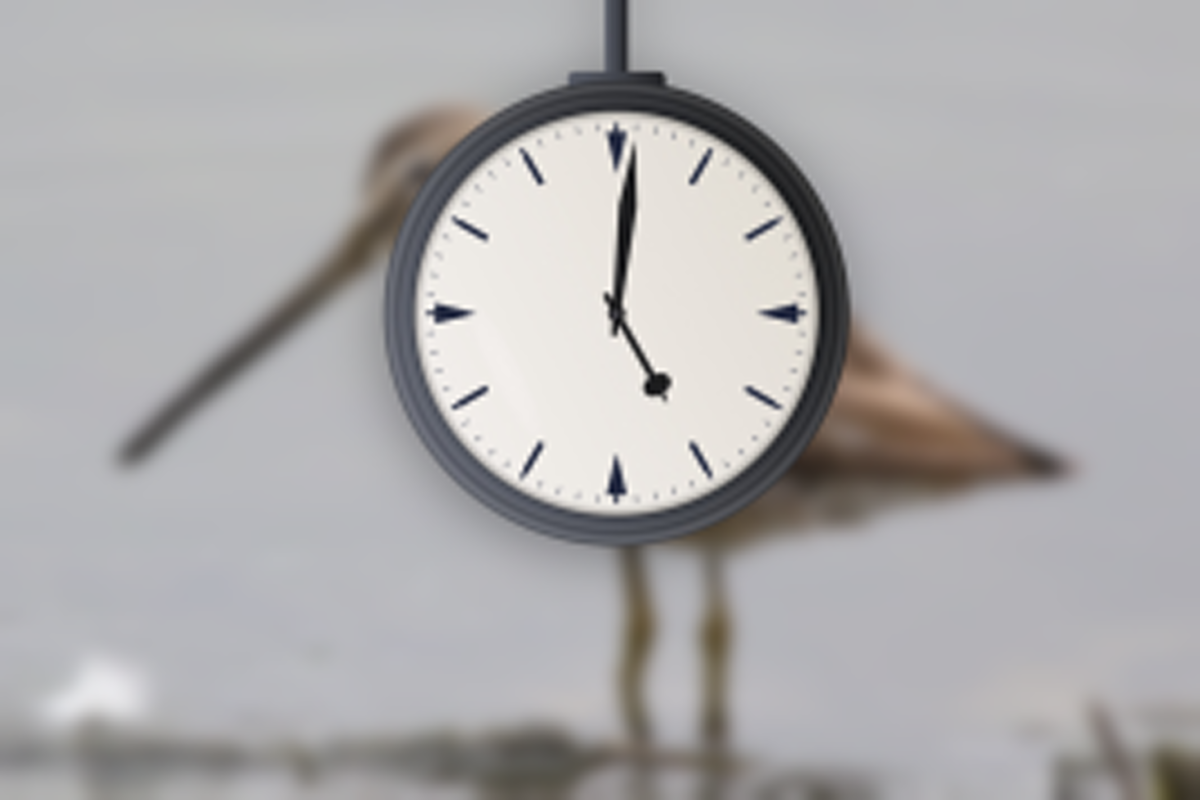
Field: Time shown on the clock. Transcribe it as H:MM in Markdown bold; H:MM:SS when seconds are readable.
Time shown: **5:01**
